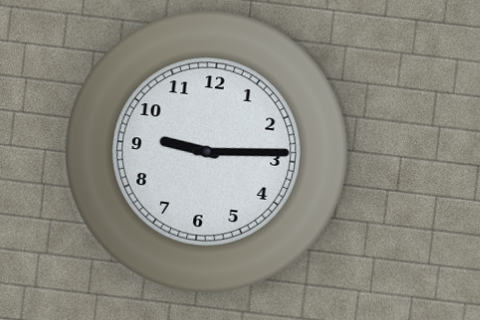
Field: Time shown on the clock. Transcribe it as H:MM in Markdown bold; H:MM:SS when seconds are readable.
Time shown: **9:14**
